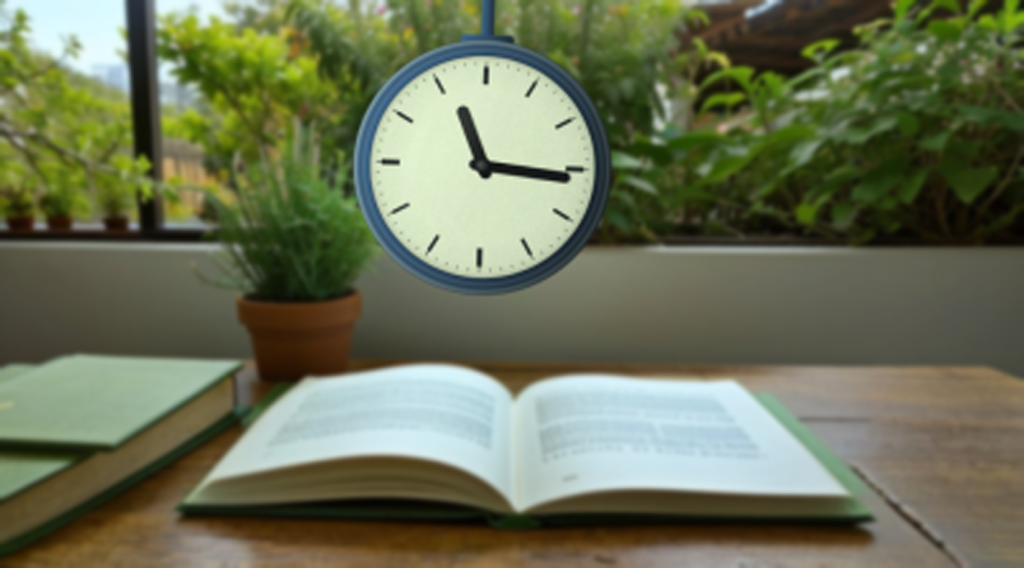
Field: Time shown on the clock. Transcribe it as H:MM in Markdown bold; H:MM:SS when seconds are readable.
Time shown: **11:16**
